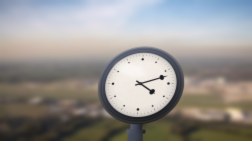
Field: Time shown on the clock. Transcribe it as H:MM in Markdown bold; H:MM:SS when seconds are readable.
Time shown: **4:12**
